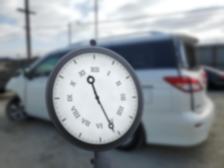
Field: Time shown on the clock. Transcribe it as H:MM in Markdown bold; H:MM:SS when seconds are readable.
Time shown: **11:26**
